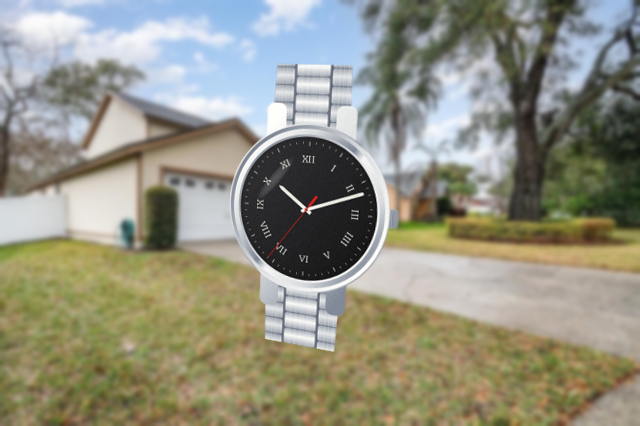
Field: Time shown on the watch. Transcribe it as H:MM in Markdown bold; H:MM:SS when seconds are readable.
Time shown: **10:11:36**
